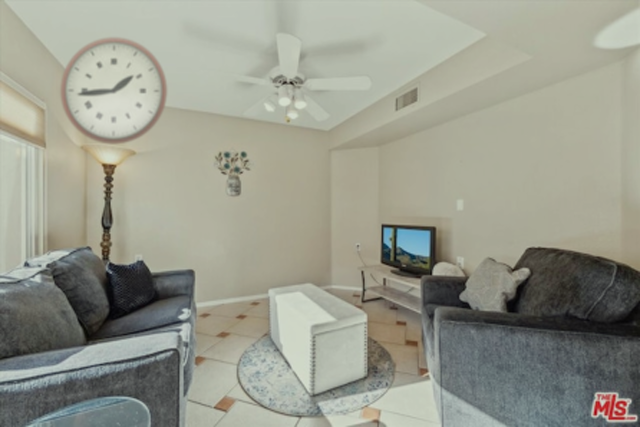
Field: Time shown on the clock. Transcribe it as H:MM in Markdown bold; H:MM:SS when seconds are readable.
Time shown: **1:44**
